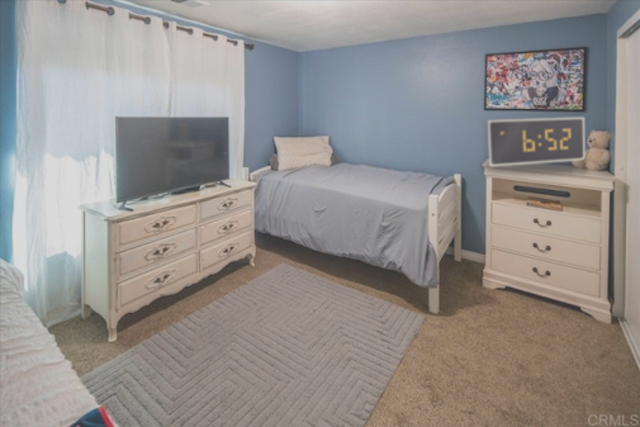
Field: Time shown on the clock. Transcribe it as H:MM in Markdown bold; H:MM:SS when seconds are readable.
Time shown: **6:52**
